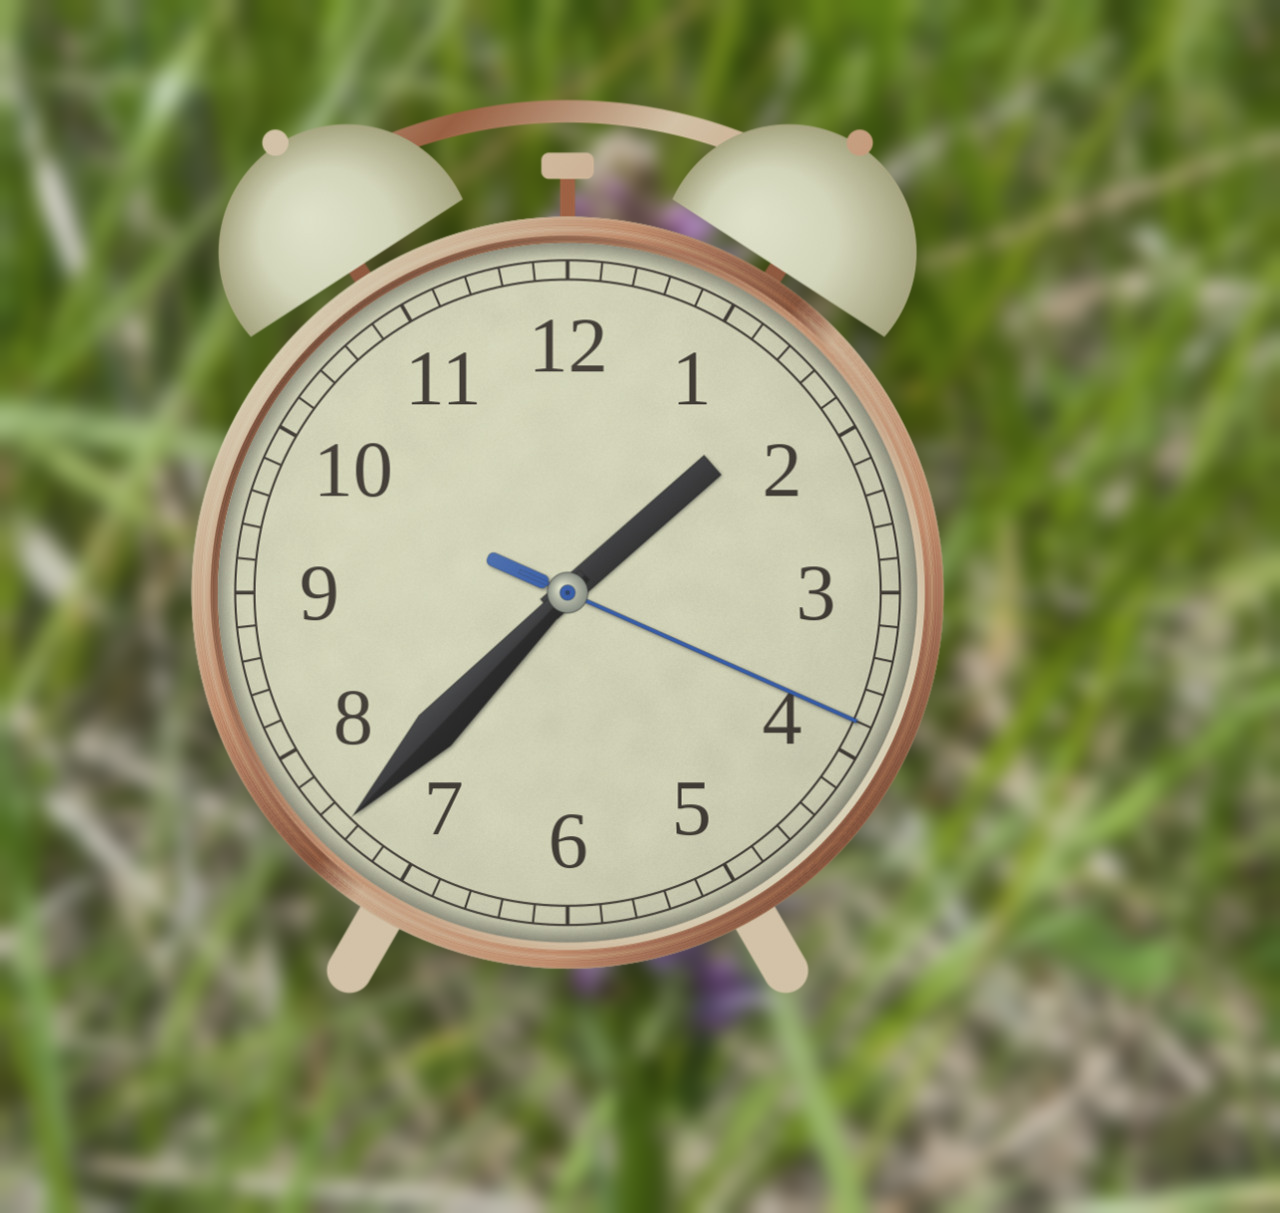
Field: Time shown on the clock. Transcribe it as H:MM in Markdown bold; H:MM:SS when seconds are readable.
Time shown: **1:37:19**
